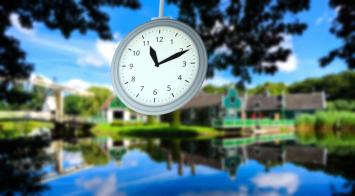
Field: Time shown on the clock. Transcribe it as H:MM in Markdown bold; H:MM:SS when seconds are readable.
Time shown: **11:11**
